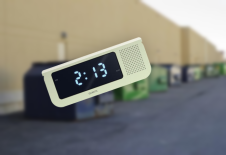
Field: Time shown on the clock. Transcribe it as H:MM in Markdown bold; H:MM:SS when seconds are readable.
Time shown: **2:13**
